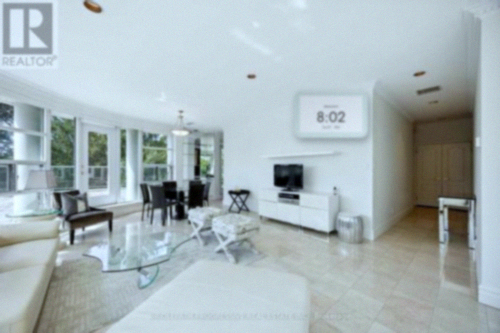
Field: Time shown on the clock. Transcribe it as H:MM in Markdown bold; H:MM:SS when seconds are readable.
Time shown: **8:02**
